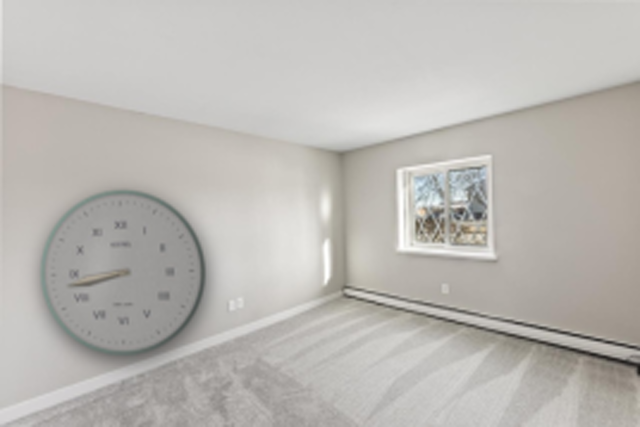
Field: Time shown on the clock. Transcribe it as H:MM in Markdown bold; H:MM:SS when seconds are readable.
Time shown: **8:43**
